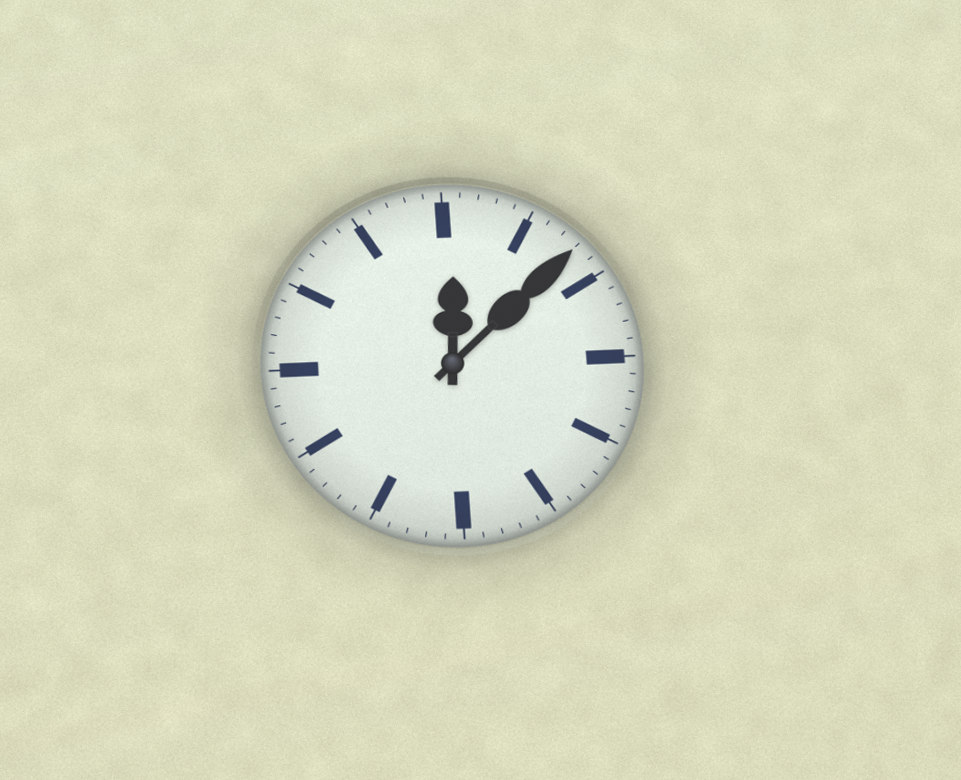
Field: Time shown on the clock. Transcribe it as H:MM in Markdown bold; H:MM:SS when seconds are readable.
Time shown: **12:08**
